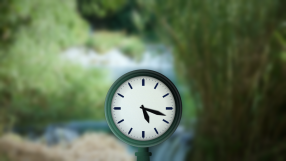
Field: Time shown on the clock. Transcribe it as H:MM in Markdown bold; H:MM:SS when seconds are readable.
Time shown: **5:18**
